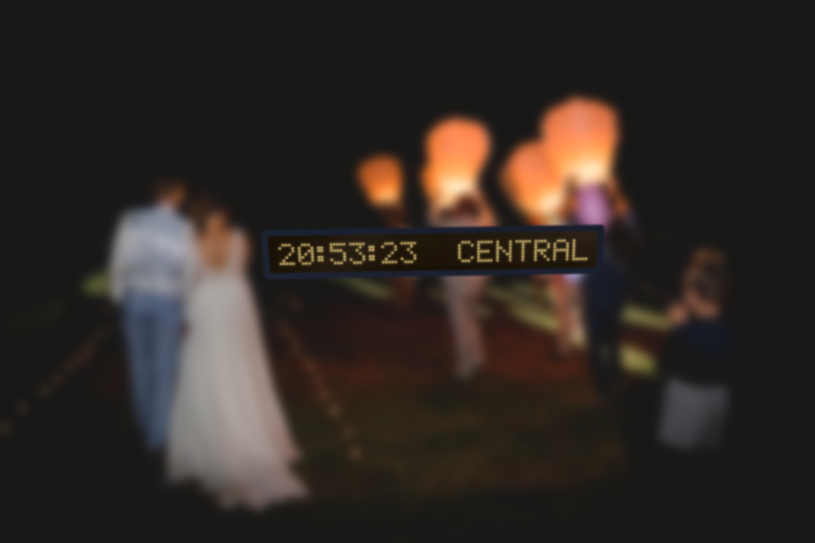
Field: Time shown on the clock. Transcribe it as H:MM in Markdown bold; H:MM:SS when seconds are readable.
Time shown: **20:53:23**
